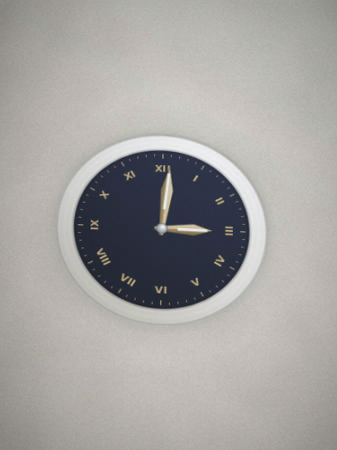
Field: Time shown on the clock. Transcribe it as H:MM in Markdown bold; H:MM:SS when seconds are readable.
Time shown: **3:01**
